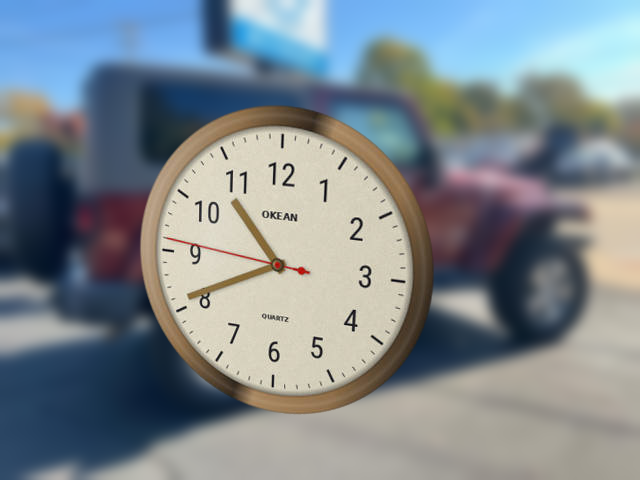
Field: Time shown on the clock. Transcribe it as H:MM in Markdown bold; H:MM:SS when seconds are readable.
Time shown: **10:40:46**
